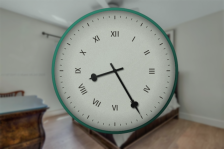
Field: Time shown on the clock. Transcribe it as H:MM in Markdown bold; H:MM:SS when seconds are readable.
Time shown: **8:25**
